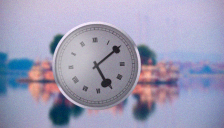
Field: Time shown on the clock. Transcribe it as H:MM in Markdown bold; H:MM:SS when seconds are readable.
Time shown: **5:09**
